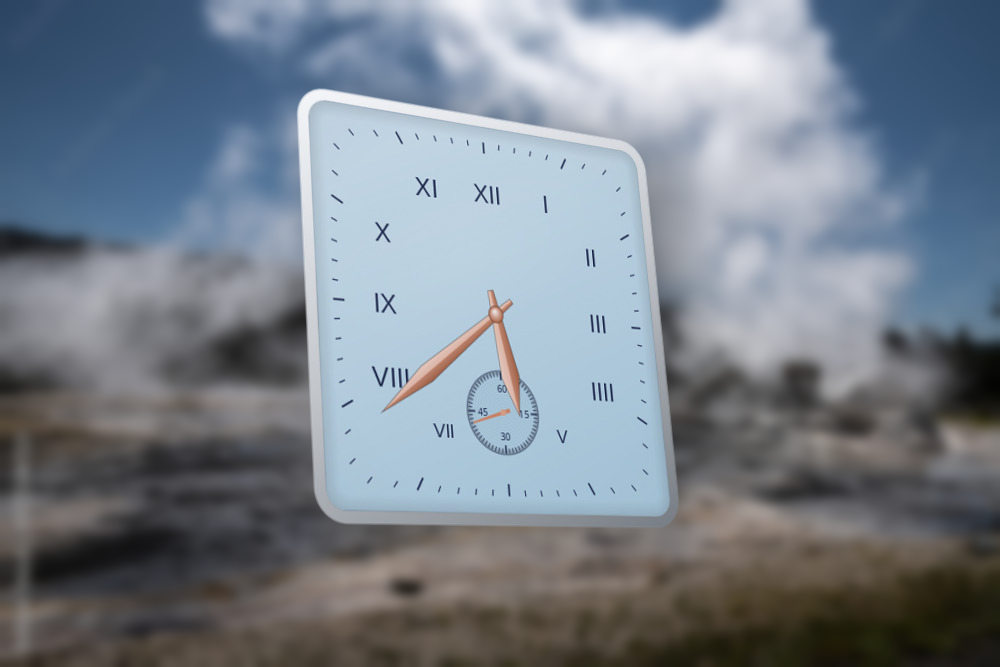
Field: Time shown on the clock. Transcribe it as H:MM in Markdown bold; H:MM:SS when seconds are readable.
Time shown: **5:38:42**
